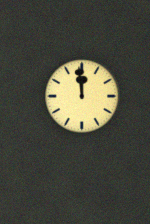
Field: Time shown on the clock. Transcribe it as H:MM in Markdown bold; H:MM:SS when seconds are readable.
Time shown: **11:59**
